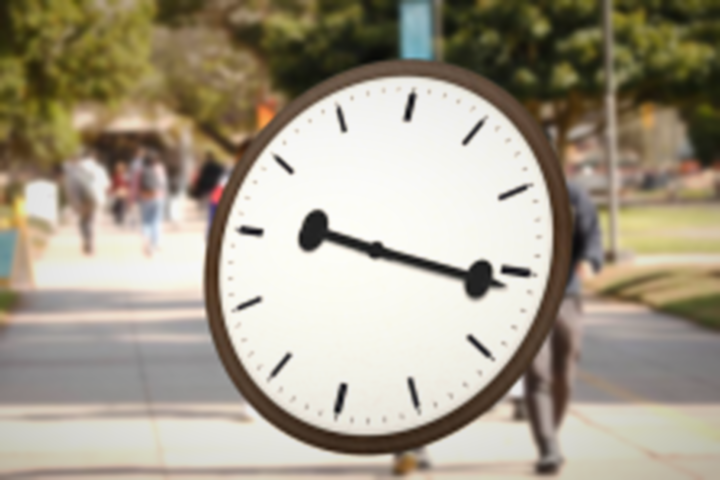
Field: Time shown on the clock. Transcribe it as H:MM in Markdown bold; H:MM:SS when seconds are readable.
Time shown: **9:16**
